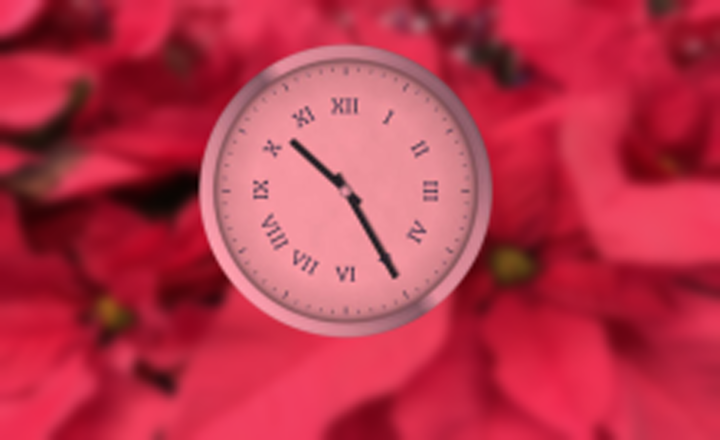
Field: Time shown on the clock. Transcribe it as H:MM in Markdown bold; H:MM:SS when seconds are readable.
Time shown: **10:25**
